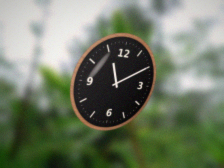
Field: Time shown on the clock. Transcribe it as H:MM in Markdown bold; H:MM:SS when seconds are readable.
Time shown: **11:10**
